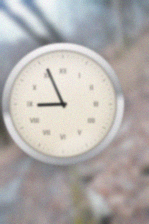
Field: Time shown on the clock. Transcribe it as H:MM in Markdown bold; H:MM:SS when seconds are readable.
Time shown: **8:56**
